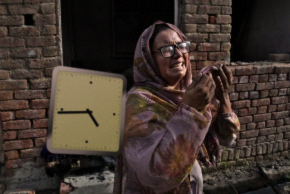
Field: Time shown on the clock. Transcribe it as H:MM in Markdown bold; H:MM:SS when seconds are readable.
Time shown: **4:44**
